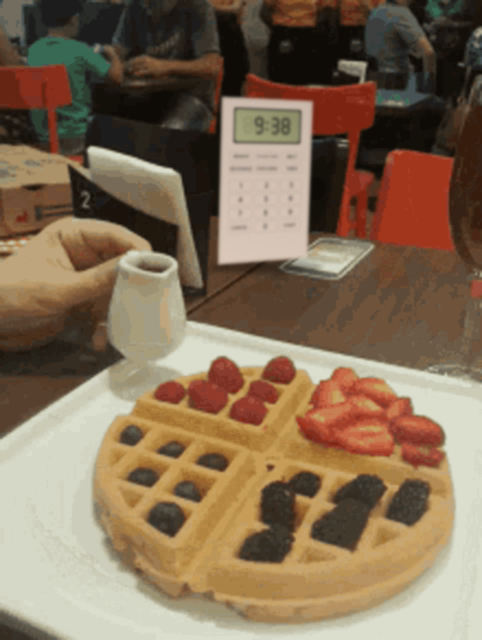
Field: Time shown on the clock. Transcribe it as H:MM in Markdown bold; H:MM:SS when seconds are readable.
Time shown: **9:38**
